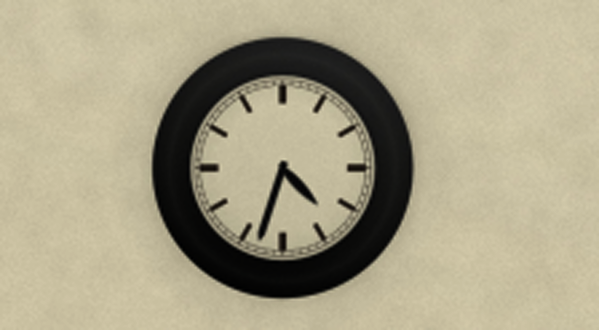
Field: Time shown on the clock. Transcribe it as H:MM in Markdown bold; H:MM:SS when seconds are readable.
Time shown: **4:33**
